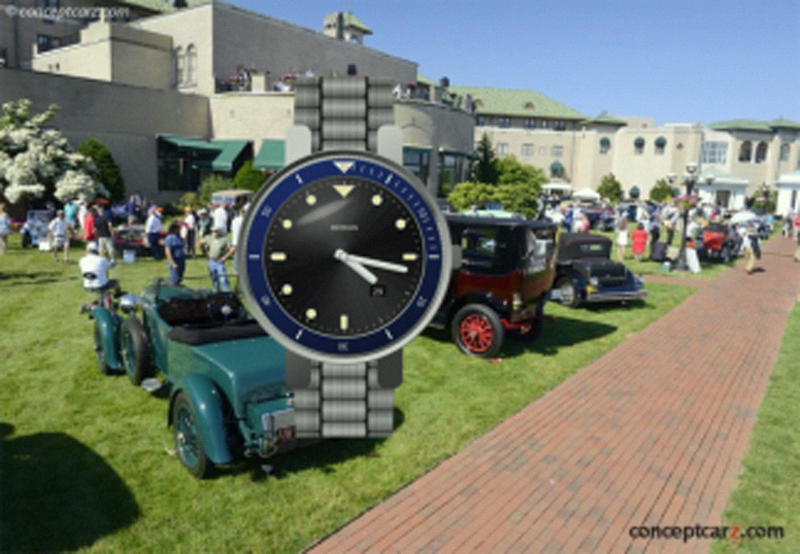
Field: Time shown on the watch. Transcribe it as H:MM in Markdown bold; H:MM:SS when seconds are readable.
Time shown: **4:17**
